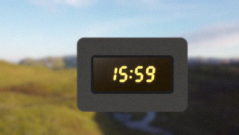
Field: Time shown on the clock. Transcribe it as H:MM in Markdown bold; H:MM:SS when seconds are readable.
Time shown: **15:59**
